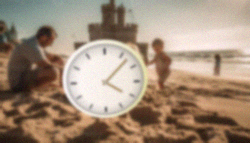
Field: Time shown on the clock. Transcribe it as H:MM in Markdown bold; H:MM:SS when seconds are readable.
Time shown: **4:07**
